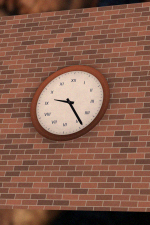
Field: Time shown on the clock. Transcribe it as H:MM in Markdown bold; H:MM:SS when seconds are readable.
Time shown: **9:24**
